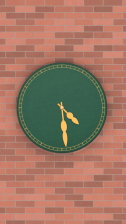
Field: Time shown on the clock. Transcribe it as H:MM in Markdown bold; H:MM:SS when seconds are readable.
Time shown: **4:29**
